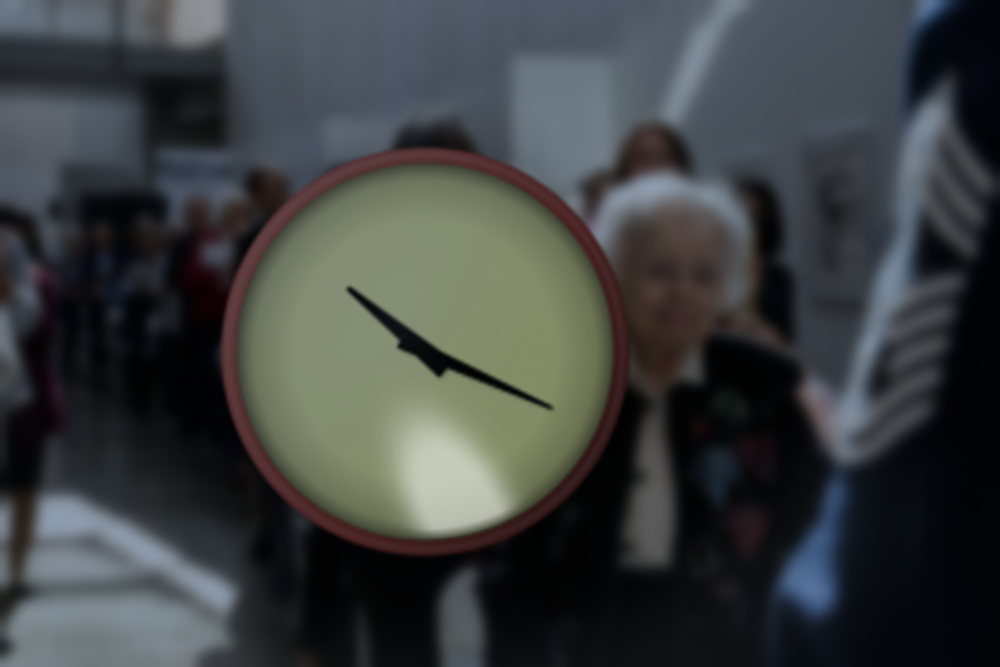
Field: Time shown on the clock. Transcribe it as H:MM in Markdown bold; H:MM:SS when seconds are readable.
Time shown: **10:19**
